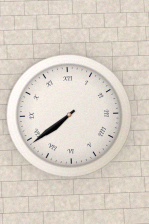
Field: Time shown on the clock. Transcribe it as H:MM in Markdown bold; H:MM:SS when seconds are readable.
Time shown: **7:39**
